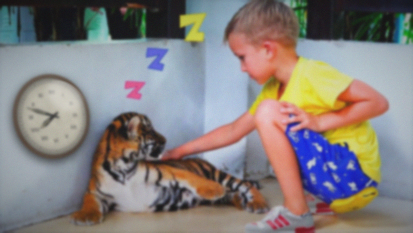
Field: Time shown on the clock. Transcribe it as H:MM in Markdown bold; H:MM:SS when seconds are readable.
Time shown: **7:48**
